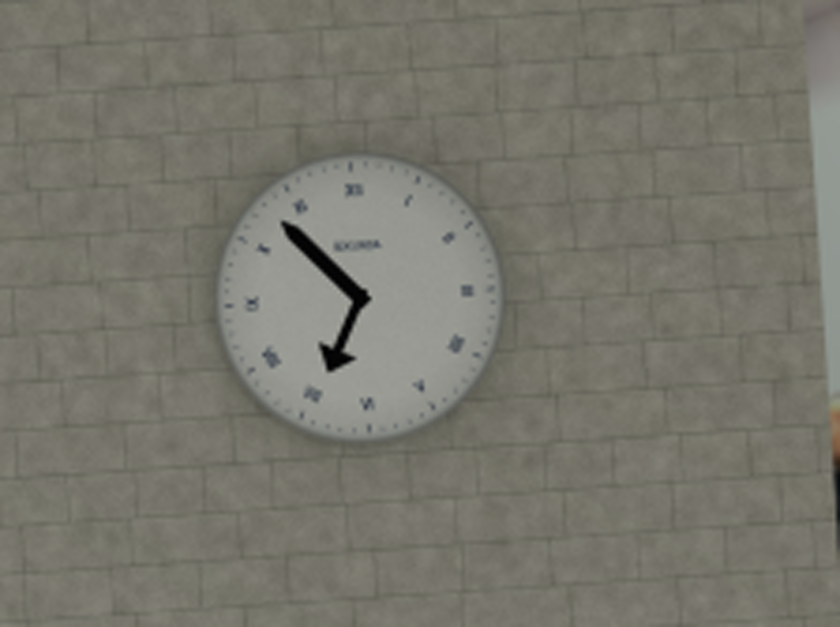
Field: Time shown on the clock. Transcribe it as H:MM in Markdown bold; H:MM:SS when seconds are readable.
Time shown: **6:53**
